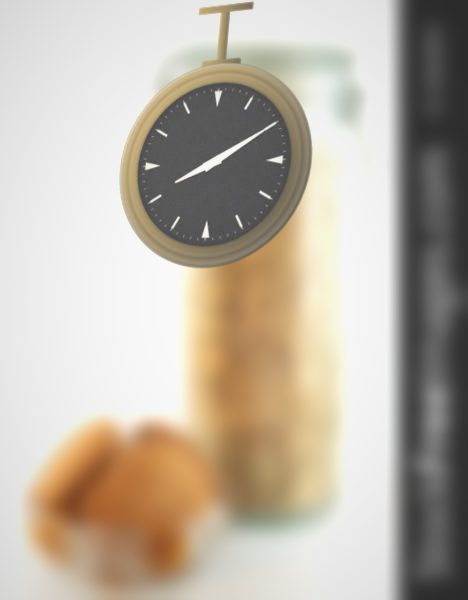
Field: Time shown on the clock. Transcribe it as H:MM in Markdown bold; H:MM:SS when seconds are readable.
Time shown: **8:10**
